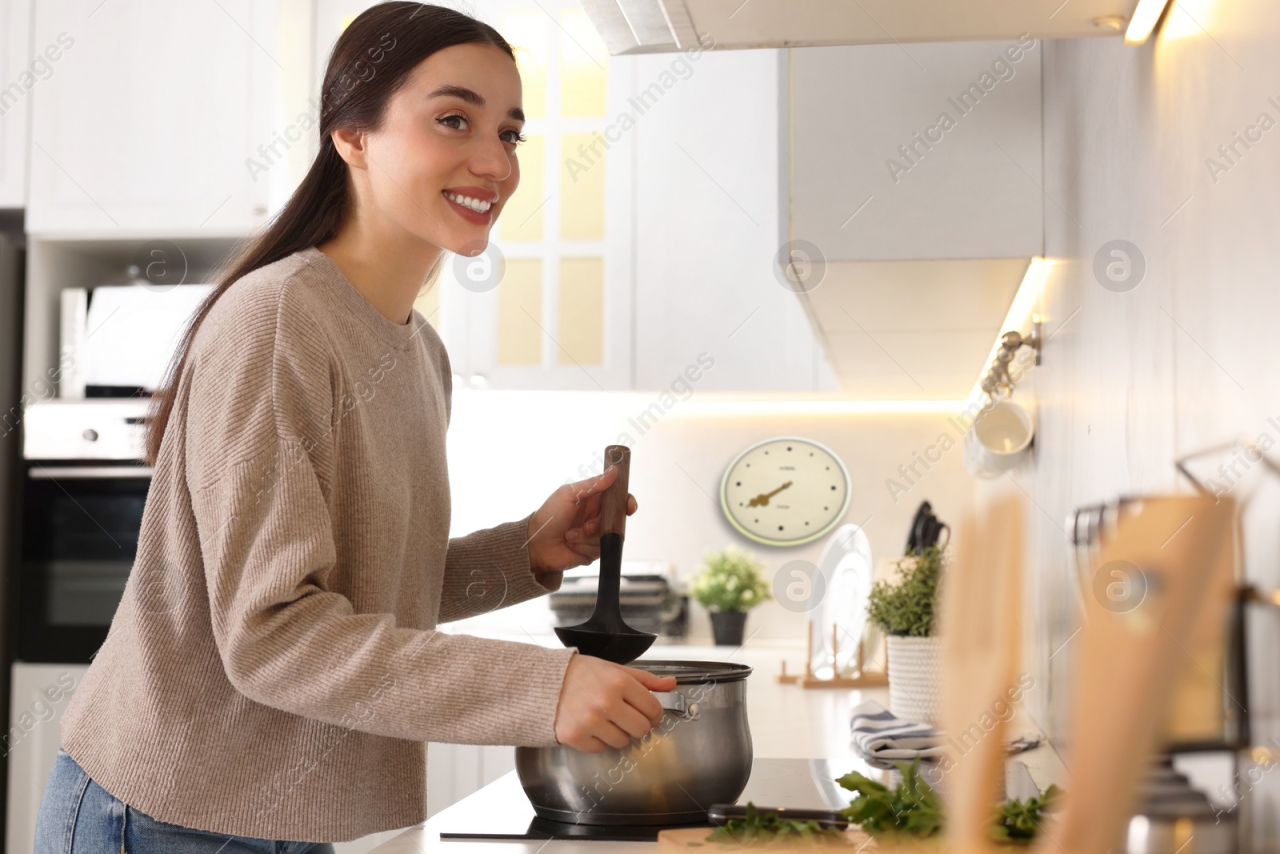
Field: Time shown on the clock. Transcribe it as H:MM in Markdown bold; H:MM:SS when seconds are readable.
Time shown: **7:39**
